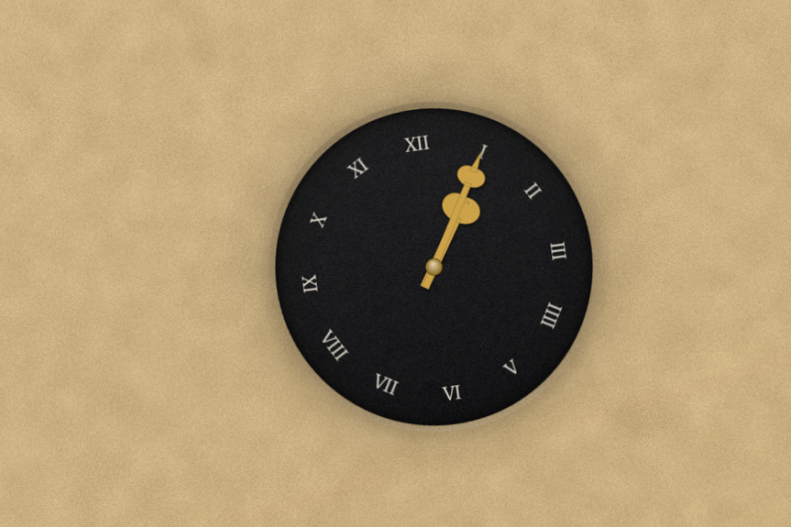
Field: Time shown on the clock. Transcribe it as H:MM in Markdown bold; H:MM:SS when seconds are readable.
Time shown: **1:05**
